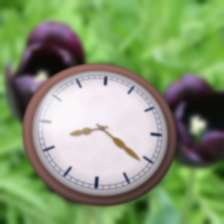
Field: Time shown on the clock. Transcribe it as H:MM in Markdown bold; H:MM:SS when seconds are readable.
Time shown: **8:21**
